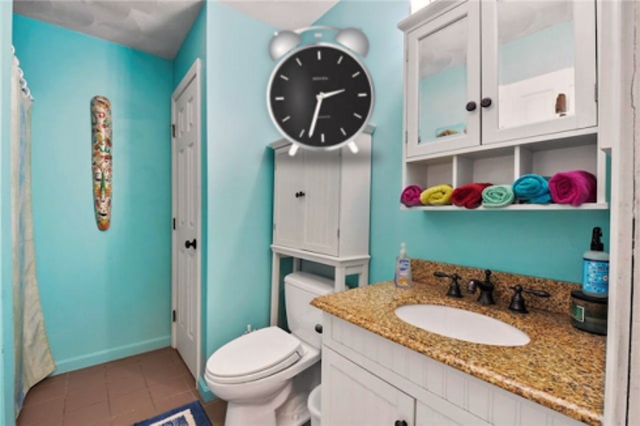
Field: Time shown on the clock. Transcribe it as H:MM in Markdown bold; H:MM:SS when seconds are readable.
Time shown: **2:33**
